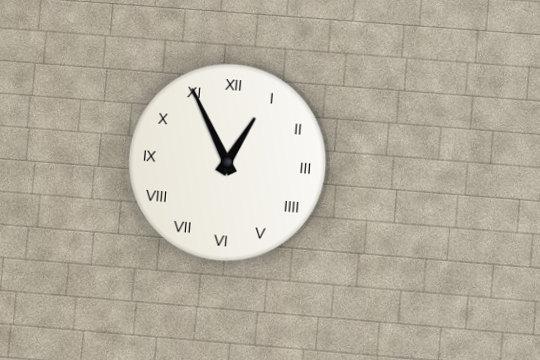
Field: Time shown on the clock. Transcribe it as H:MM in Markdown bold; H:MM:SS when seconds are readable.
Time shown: **12:55**
